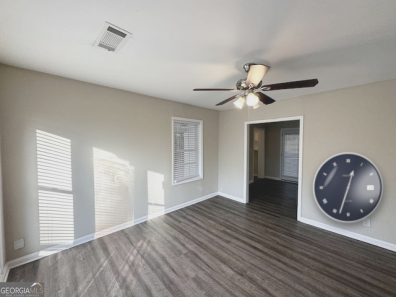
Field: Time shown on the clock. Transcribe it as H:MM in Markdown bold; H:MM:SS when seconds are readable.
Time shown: **12:33**
